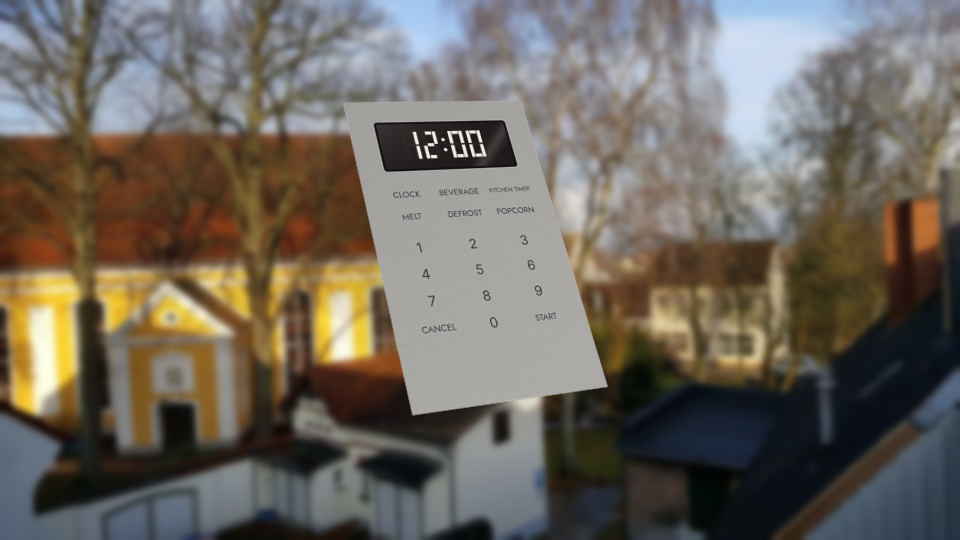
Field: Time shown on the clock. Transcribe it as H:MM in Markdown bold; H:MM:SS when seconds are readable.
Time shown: **12:00**
